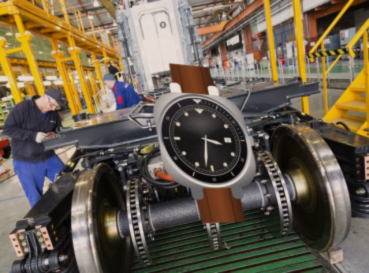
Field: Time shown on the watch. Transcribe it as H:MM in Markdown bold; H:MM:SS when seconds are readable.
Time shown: **3:32**
